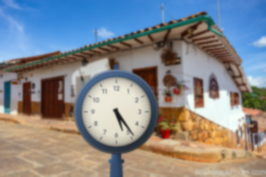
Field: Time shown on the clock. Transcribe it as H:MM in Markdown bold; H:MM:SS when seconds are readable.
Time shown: **5:24**
